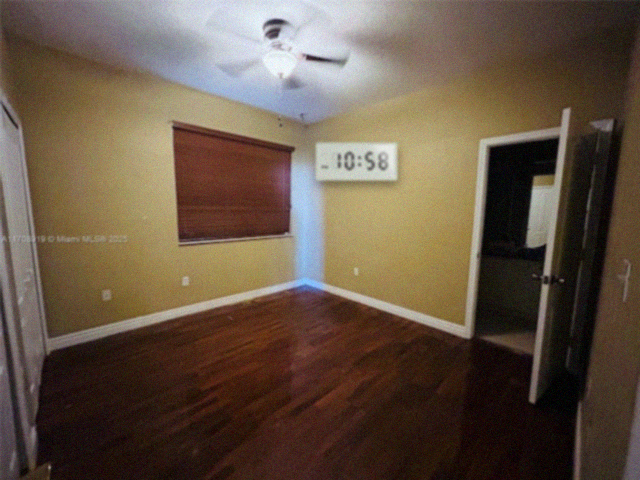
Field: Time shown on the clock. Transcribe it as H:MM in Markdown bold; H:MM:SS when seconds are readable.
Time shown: **10:58**
